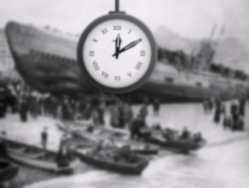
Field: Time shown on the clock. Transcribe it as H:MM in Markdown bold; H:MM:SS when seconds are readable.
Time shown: **12:10**
